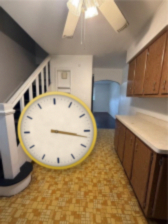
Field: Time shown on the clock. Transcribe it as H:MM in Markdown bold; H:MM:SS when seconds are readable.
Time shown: **3:17**
